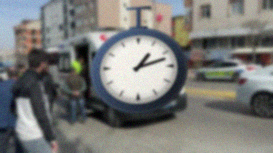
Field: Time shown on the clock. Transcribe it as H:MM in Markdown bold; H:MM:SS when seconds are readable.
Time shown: **1:12**
